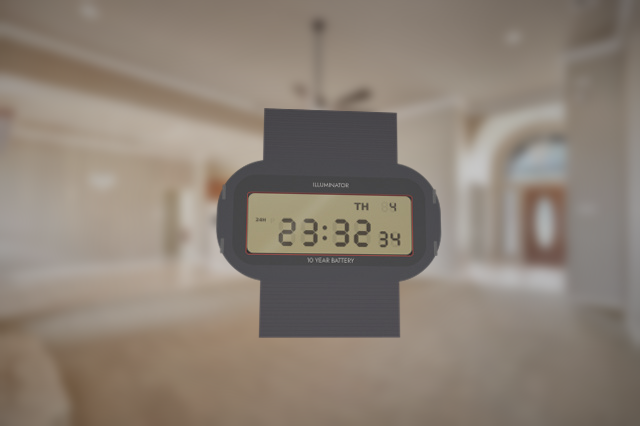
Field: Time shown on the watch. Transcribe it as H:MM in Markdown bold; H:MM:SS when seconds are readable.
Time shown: **23:32:34**
